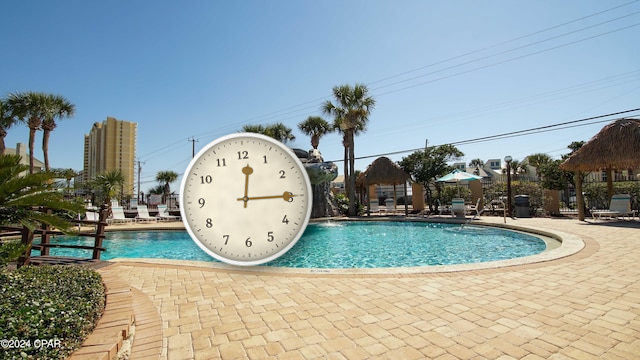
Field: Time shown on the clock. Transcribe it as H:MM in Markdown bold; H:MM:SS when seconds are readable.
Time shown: **12:15**
